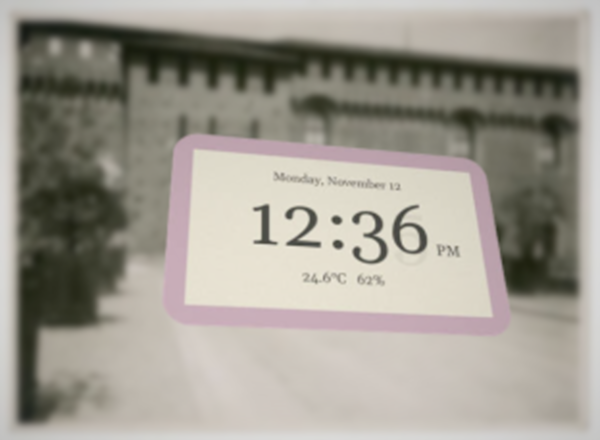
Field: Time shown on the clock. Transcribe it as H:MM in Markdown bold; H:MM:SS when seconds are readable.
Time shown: **12:36**
